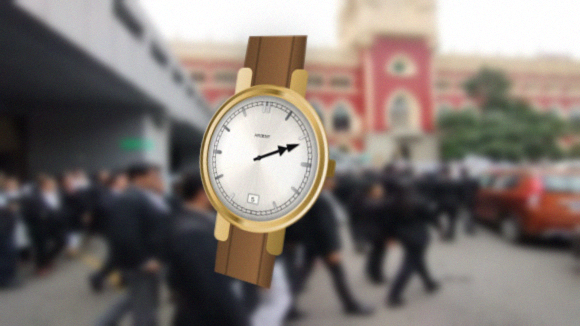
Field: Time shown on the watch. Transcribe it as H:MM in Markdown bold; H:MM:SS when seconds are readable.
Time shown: **2:11**
